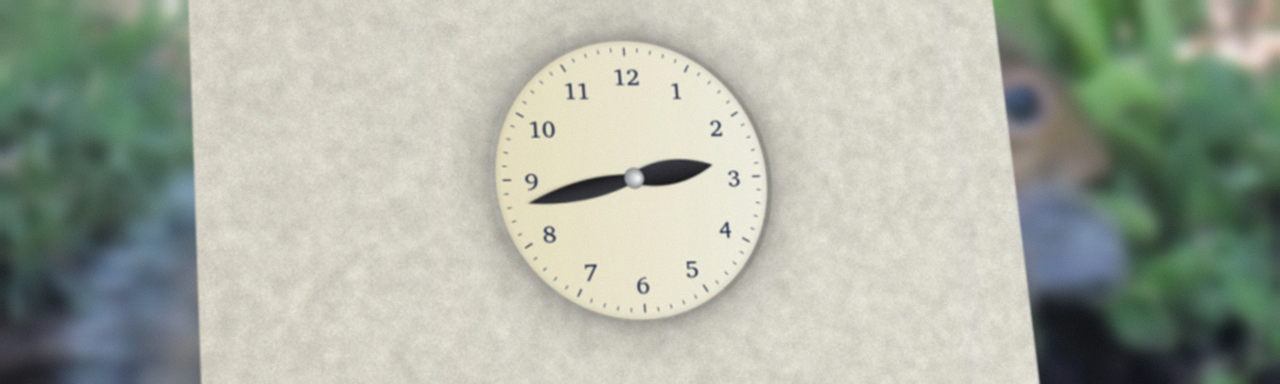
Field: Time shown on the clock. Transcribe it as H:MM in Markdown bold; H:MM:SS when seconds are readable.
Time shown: **2:43**
